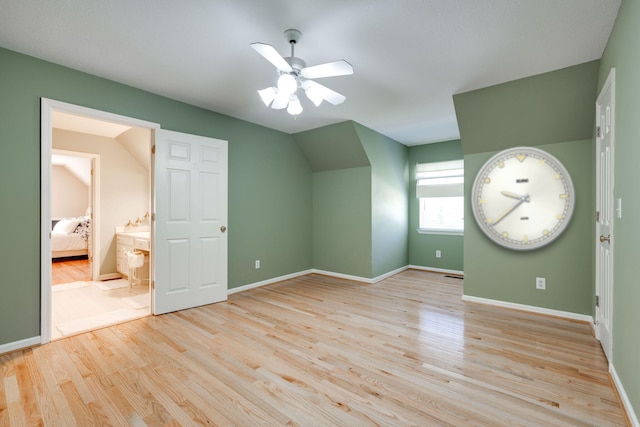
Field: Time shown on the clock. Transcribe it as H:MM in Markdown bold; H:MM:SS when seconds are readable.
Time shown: **9:39**
